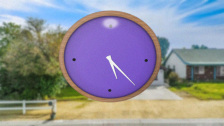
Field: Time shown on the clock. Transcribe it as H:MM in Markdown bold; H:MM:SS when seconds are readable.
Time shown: **5:23**
